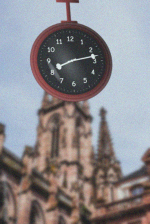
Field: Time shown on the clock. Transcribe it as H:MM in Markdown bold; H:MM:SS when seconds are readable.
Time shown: **8:13**
